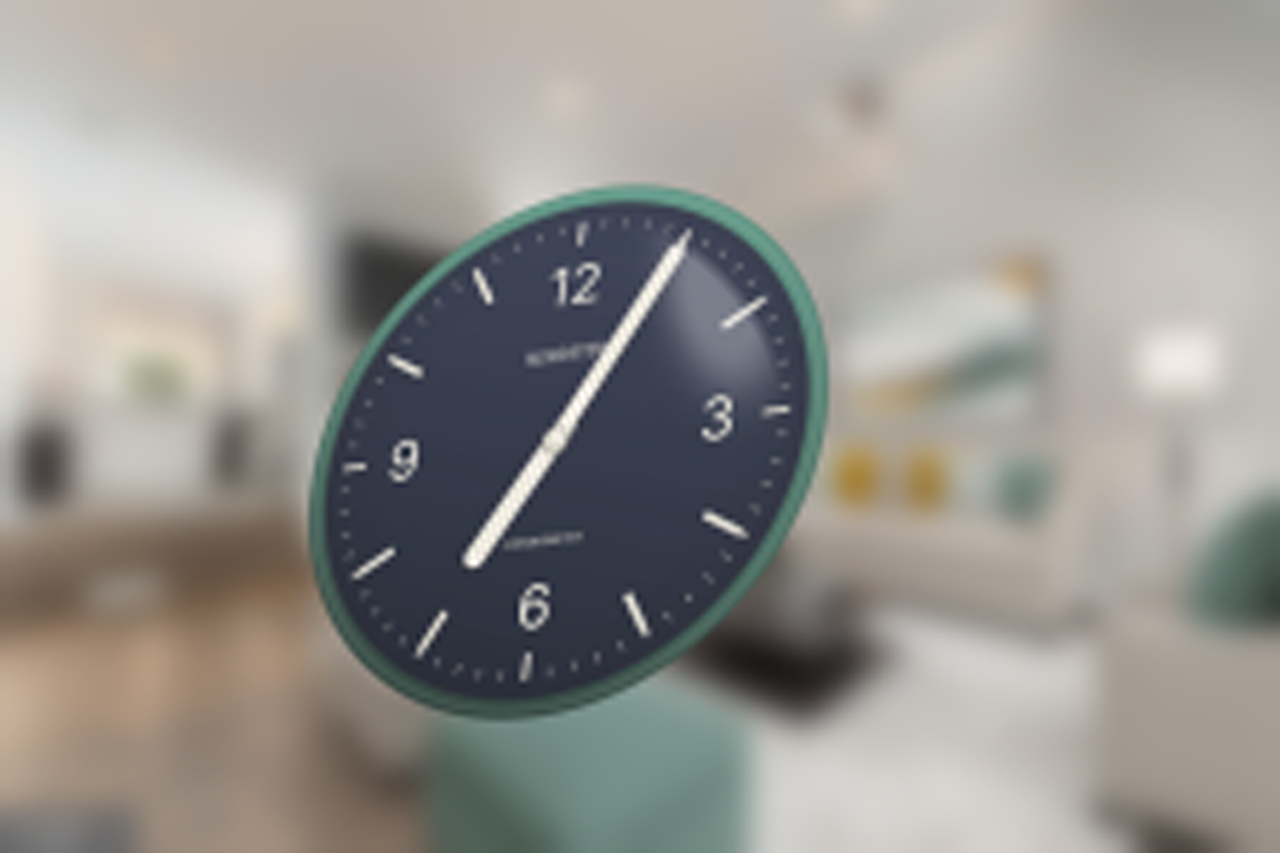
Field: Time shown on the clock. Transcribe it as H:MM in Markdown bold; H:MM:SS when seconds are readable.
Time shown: **7:05**
